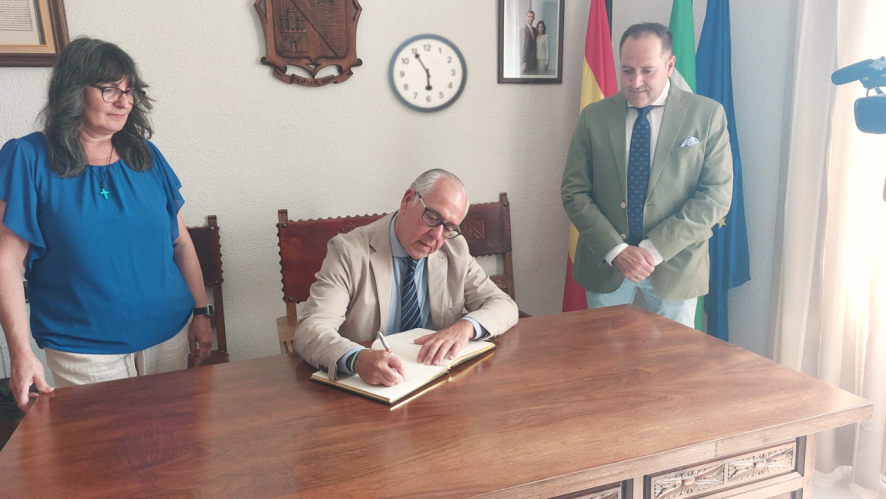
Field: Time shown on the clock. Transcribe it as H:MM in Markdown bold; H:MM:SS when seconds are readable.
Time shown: **5:55**
